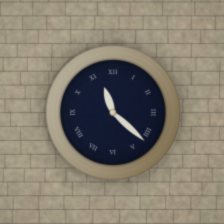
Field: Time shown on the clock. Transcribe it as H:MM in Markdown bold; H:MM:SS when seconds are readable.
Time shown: **11:22**
